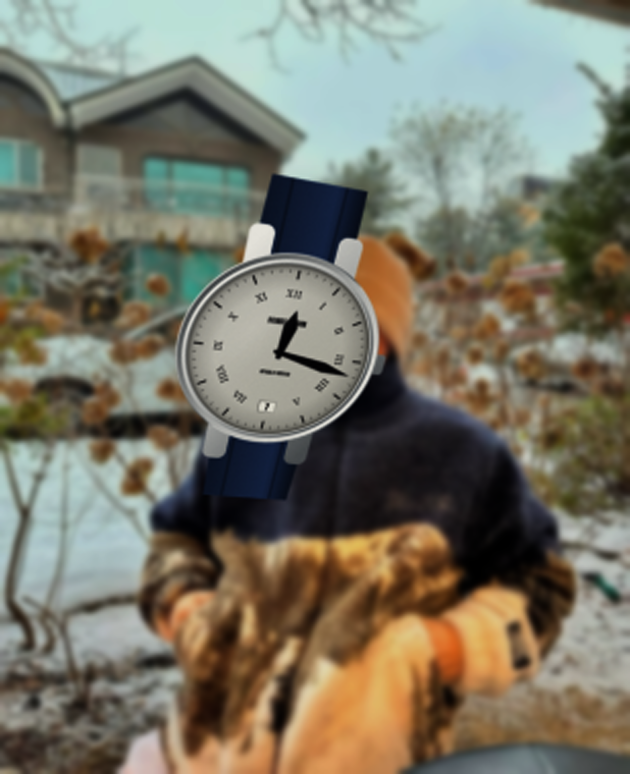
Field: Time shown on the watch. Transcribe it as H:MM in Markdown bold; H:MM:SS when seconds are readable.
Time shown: **12:17**
